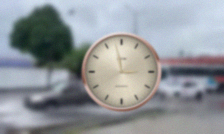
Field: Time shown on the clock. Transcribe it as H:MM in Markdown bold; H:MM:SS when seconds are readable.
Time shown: **2:58**
